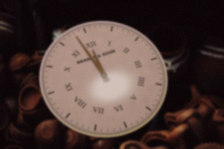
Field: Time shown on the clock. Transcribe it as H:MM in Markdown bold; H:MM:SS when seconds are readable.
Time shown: **11:58**
